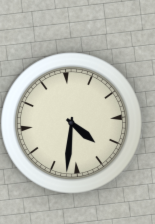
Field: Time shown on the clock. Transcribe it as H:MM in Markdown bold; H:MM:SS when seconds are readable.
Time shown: **4:32**
